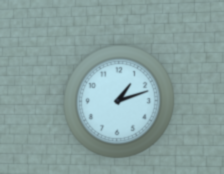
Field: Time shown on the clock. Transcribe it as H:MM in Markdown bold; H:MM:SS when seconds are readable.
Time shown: **1:12**
